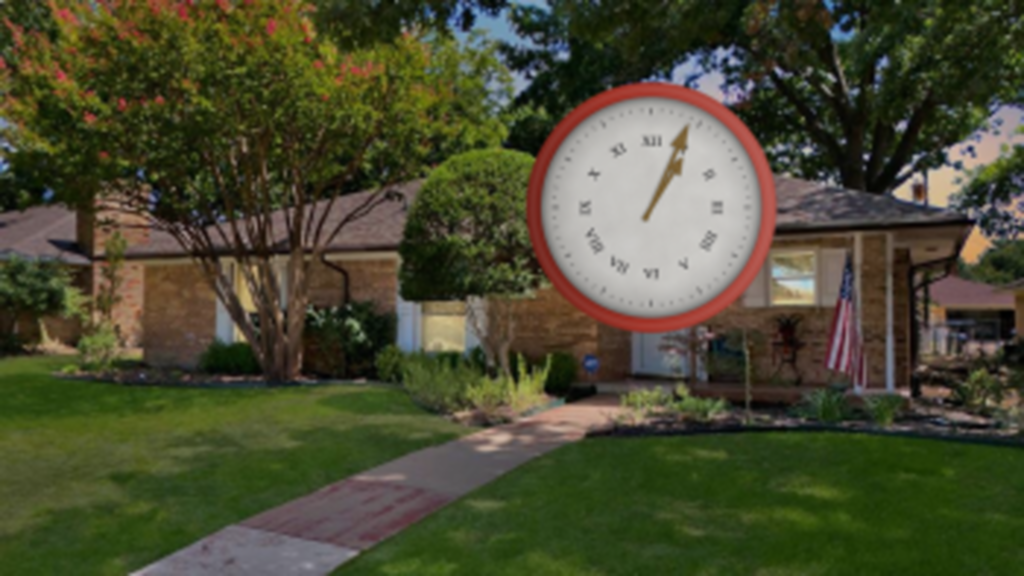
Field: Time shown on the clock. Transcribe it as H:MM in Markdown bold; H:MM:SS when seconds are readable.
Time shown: **1:04**
